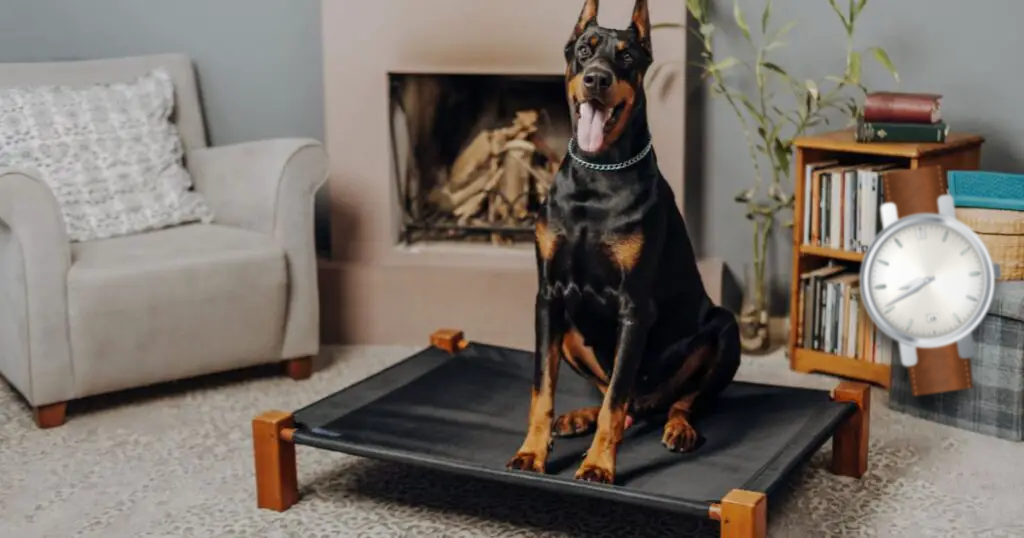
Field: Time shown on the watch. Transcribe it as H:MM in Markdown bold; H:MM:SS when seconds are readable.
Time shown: **8:41**
